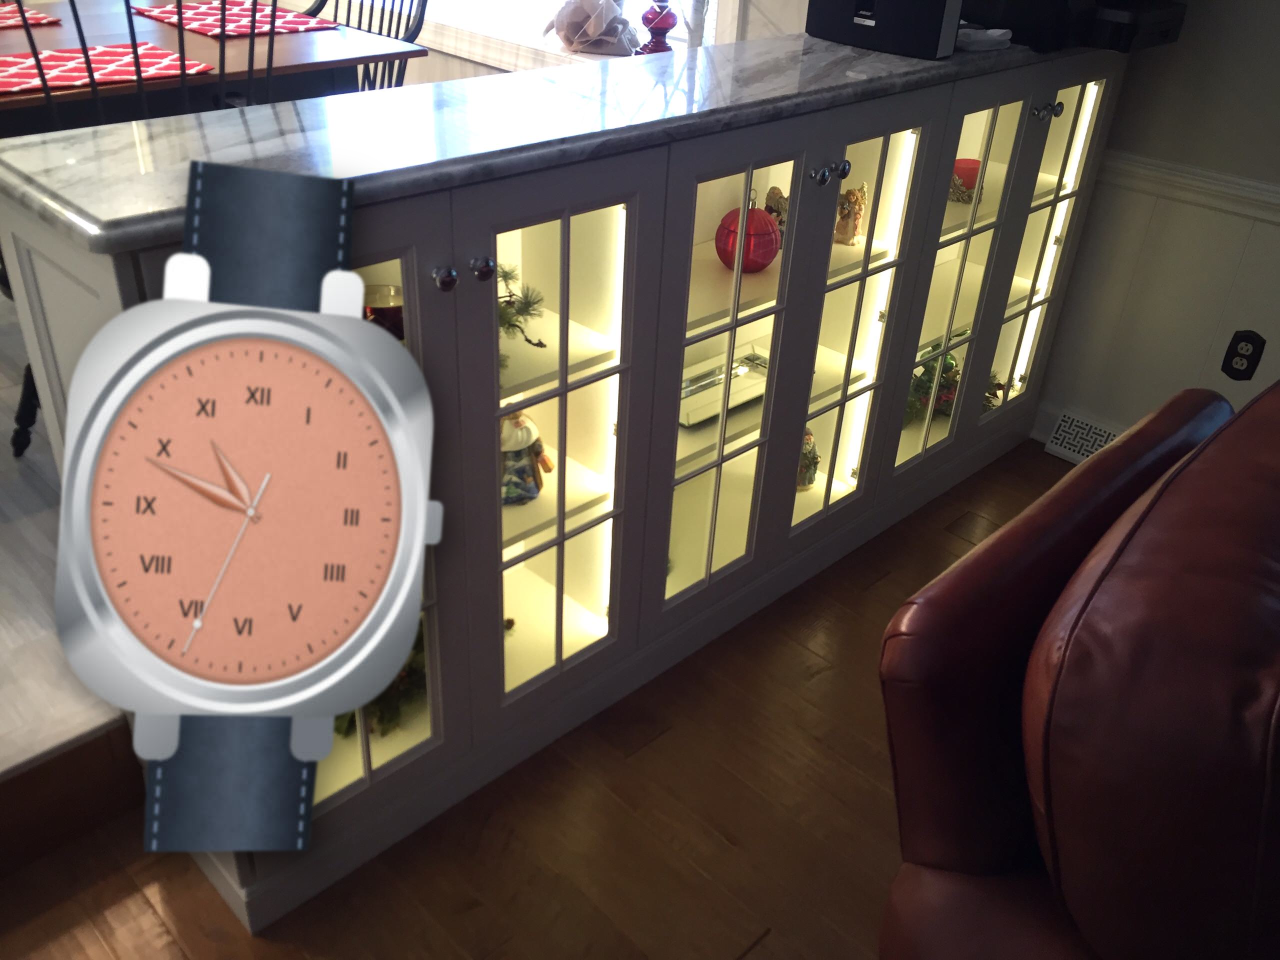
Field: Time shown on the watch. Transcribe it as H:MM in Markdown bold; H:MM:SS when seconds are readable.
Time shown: **10:48:34**
